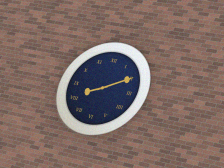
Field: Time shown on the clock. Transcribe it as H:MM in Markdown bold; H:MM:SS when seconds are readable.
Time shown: **8:10**
